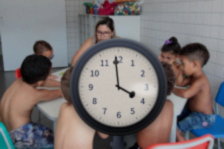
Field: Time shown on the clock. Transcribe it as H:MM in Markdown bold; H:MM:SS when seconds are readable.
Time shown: **3:59**
